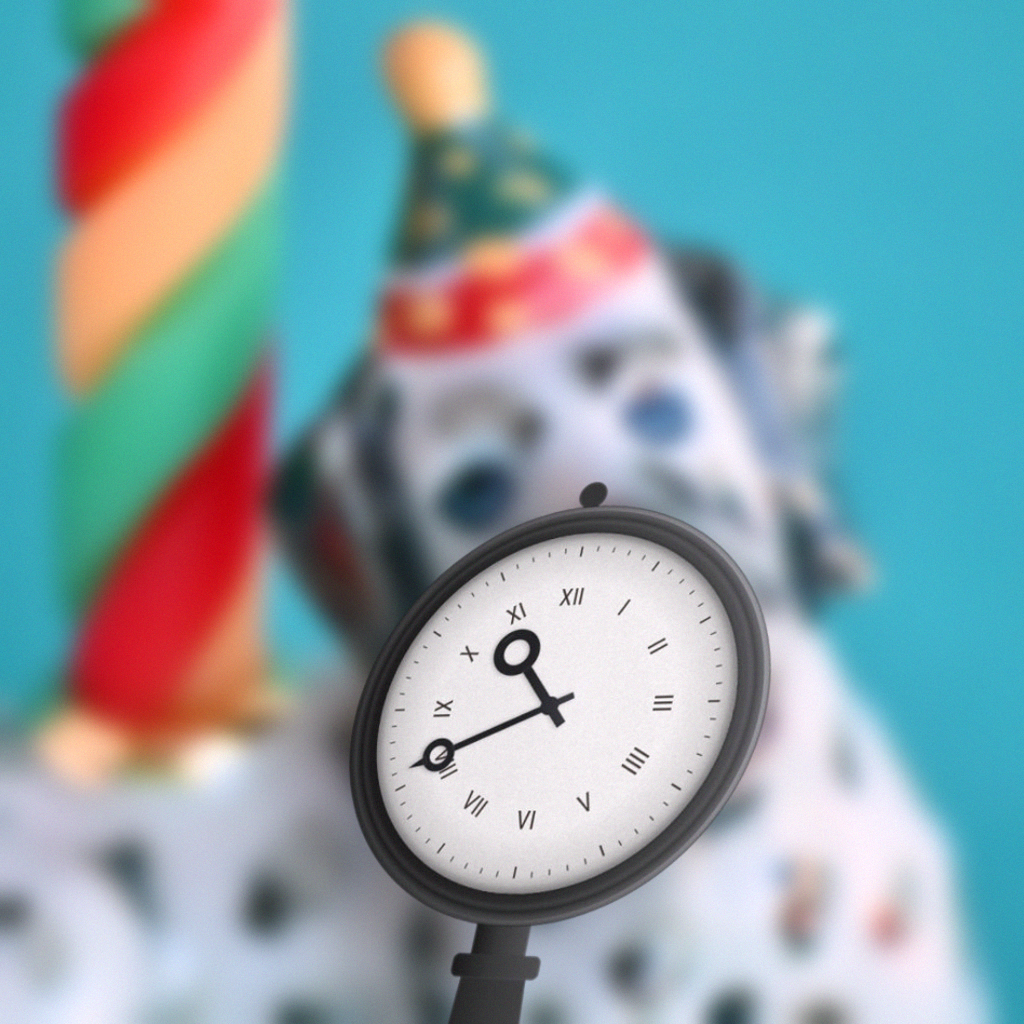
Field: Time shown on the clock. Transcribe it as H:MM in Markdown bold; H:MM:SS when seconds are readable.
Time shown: **10:41**
